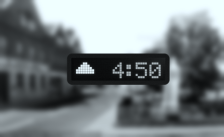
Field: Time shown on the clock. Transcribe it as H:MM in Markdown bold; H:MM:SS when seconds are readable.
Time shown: **4:50**
